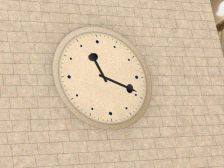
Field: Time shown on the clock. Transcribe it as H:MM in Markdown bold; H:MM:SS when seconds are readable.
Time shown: **11:19**
